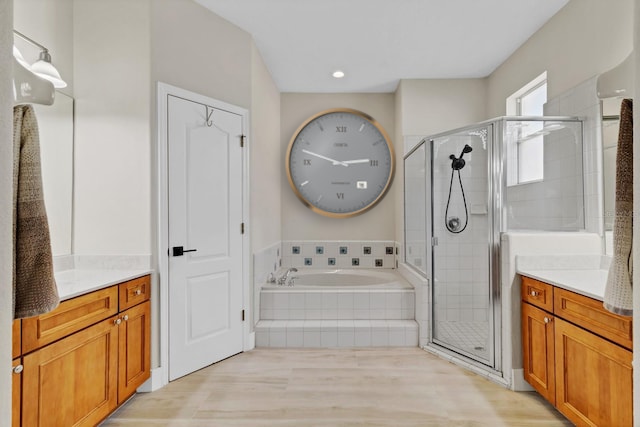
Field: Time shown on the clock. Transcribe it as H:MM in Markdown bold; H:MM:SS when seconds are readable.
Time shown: **2:48**
